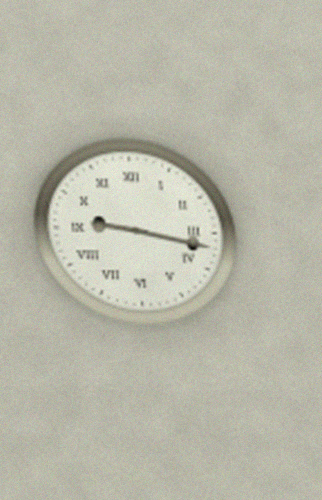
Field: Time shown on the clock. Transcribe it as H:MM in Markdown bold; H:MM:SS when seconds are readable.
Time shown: **9:17**
